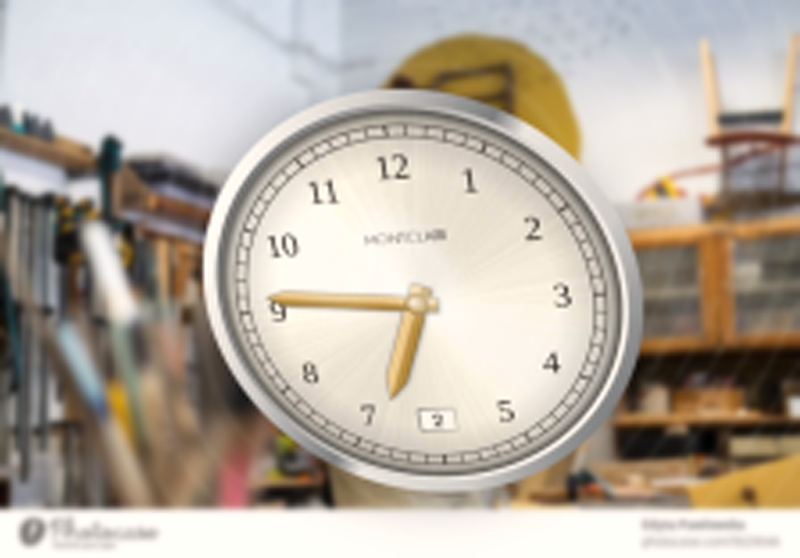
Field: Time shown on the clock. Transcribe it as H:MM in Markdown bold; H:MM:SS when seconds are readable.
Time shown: **6:46**
